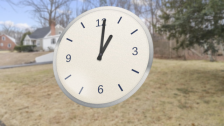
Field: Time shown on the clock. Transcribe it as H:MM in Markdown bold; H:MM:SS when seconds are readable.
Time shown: **1:01**
